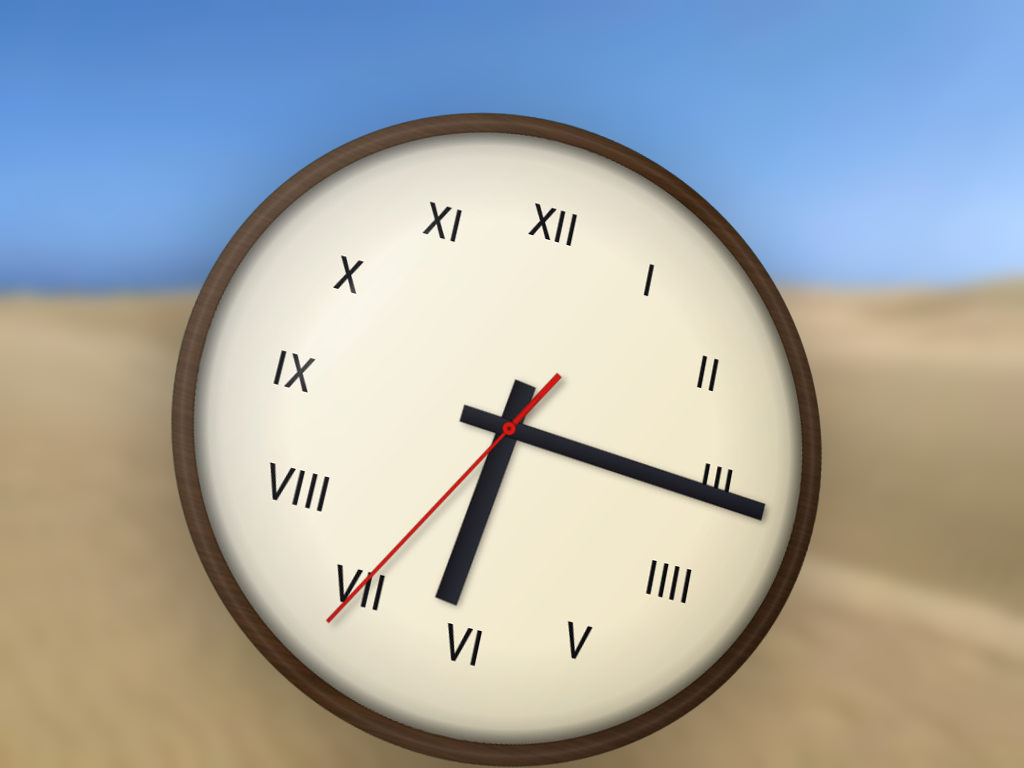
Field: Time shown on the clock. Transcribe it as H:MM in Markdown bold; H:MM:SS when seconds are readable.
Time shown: **6:15:35**
